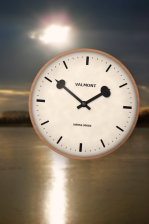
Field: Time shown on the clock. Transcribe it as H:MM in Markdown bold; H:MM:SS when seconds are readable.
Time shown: **1:51**
